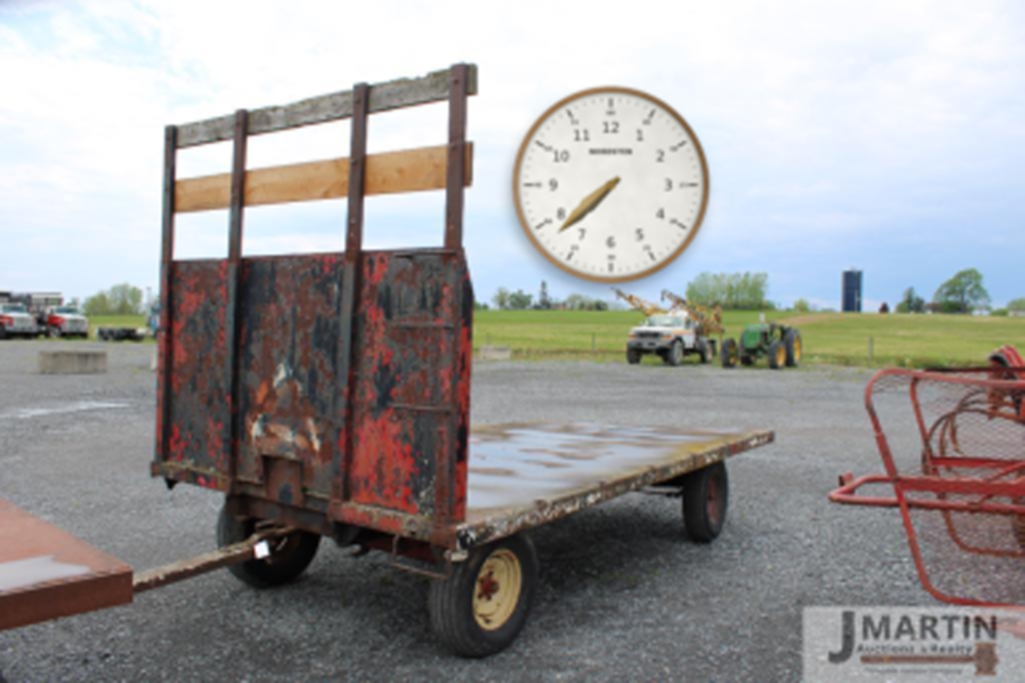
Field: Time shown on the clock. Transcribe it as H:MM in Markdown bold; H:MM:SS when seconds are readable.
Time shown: **7:38**
